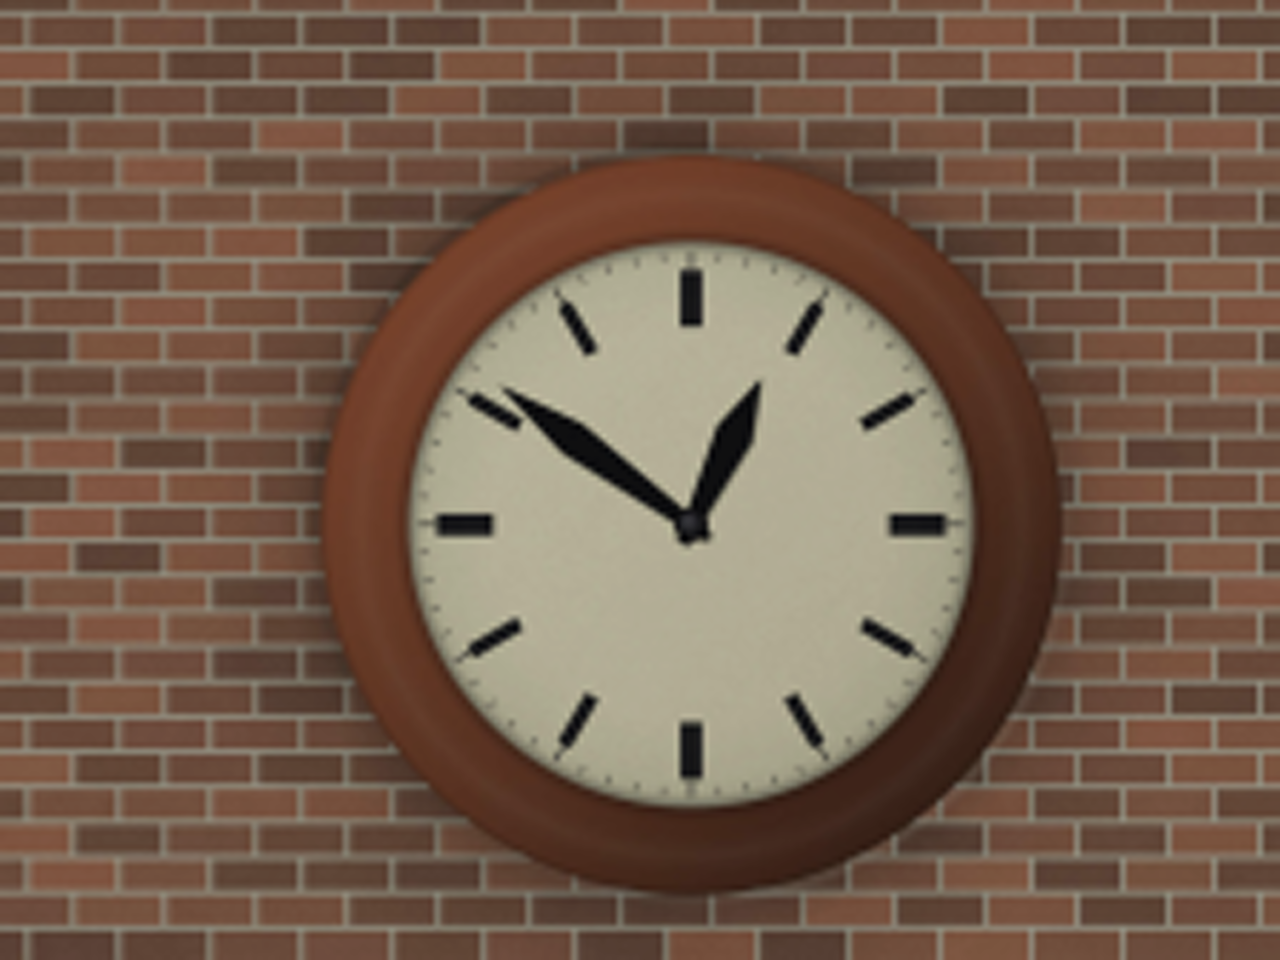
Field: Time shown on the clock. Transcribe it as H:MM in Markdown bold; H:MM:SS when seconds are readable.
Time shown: **12:51**
